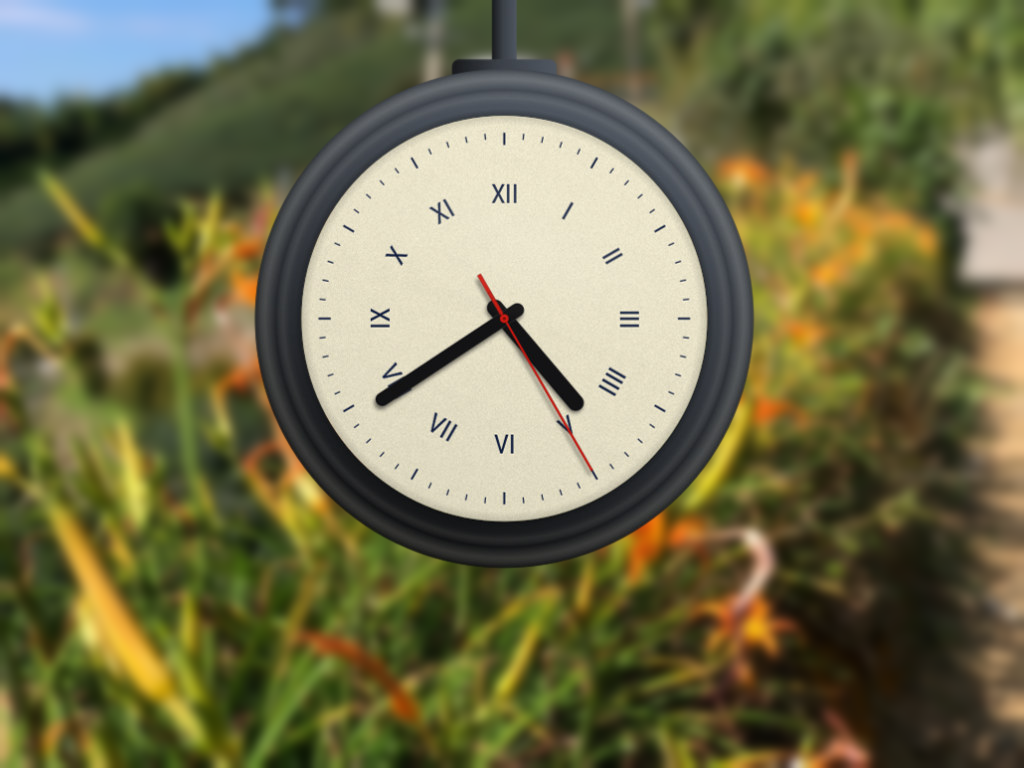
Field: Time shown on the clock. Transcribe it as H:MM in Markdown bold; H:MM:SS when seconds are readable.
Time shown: **4:39:25**
